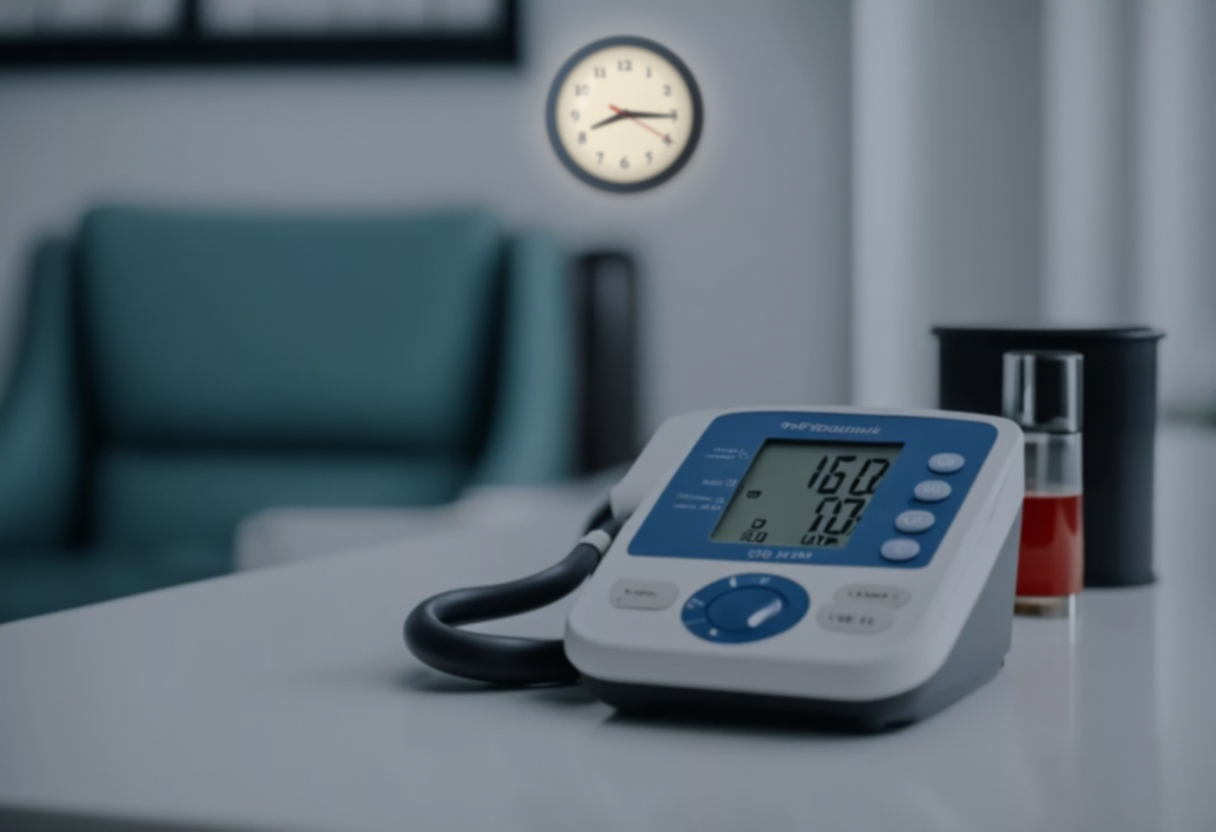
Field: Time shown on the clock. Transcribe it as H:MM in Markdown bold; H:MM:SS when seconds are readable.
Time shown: **8:15:20**
